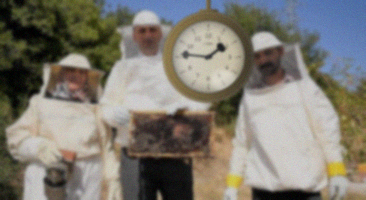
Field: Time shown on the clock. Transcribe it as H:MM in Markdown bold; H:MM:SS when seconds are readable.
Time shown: **1:46**
